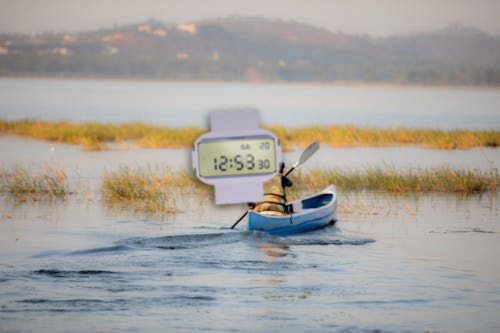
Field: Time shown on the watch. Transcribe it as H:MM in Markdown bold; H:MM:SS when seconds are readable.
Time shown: **12:53**
